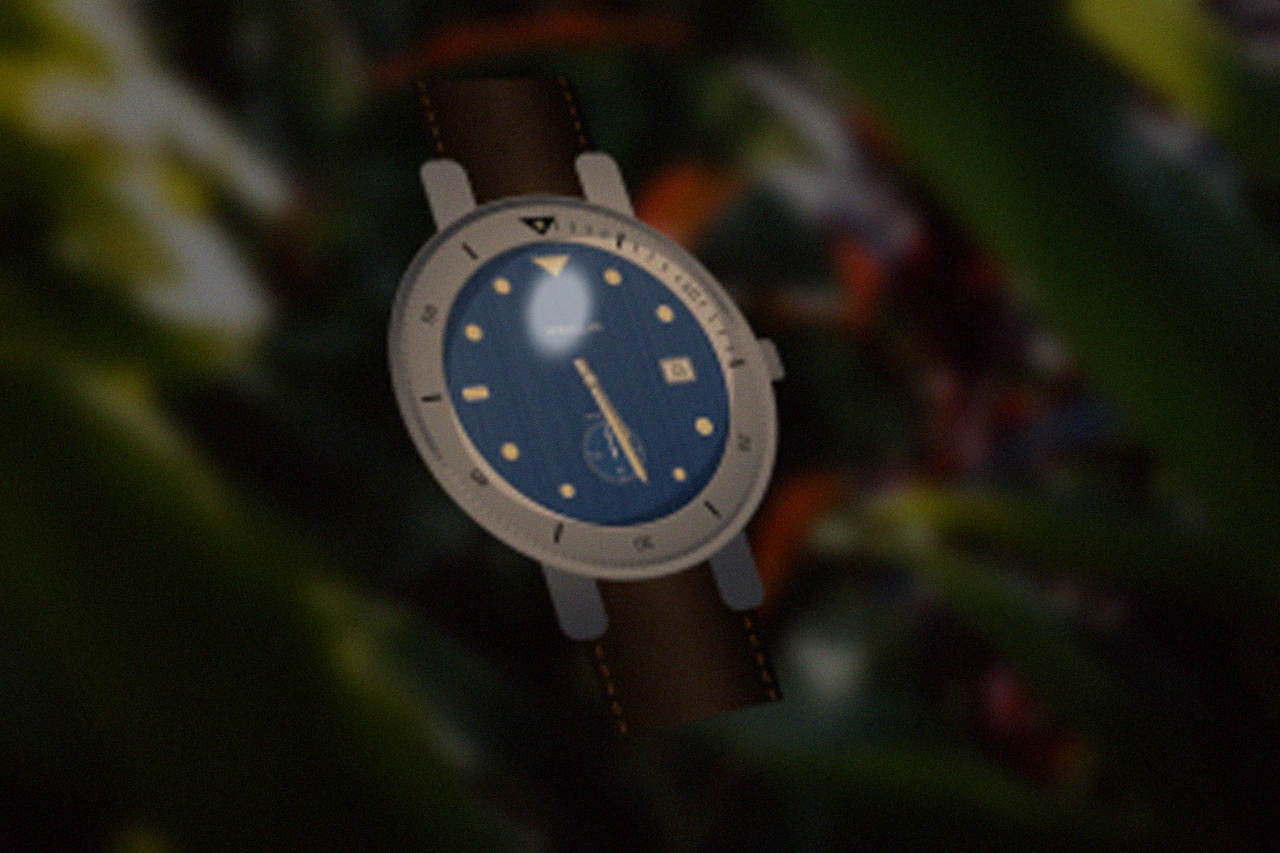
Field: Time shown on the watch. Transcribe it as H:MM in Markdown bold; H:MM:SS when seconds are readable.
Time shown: **5:28**
